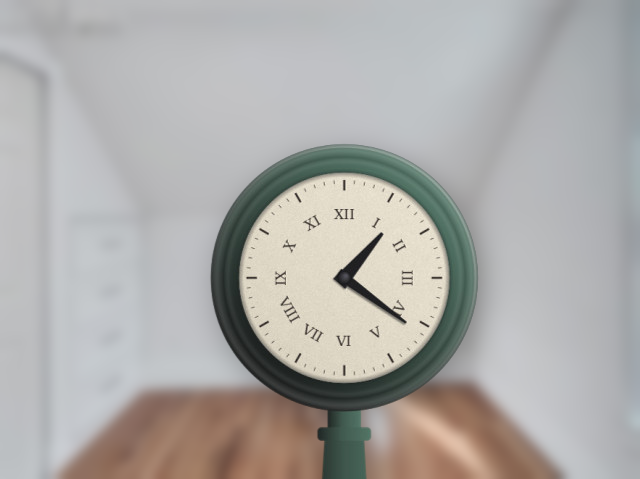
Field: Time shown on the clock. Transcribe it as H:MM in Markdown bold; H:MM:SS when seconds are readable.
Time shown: **1:21**
